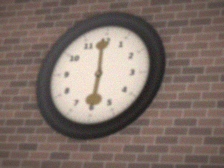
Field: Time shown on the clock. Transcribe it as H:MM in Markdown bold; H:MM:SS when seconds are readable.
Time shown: **5:59**
